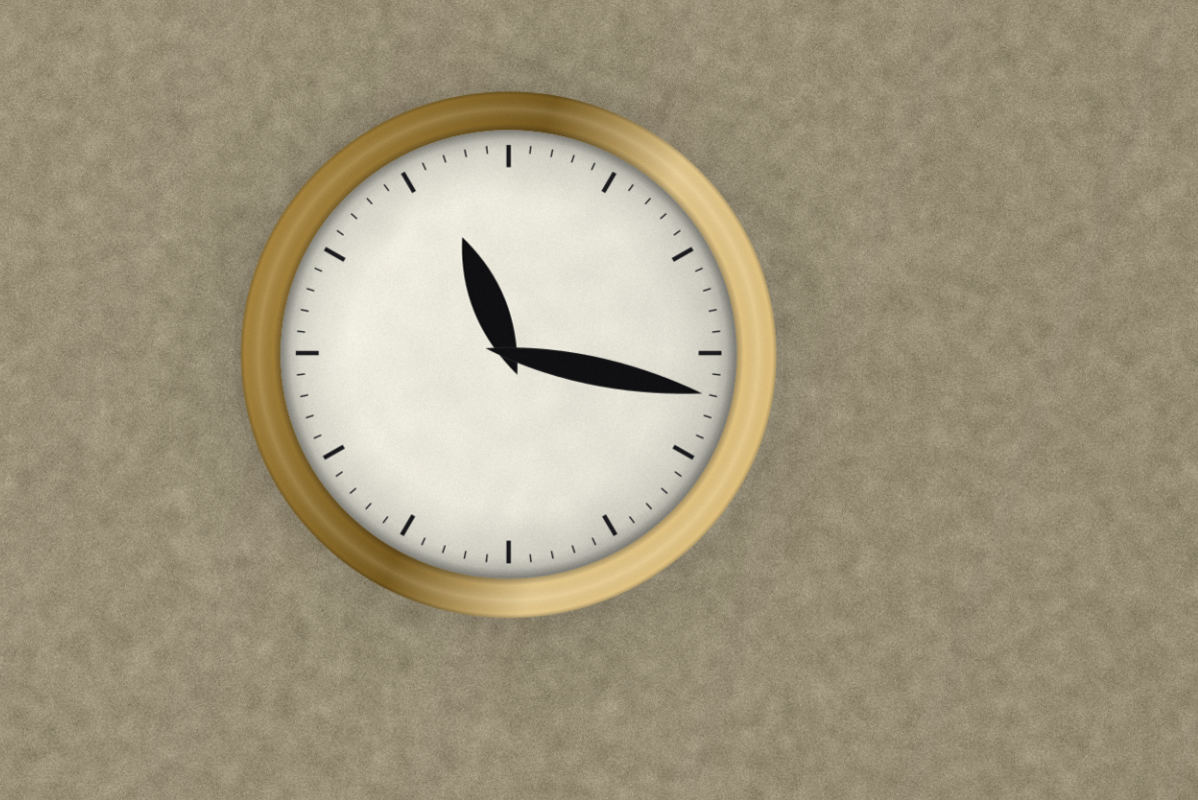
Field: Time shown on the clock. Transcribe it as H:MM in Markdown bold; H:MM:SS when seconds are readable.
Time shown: **11:17**
